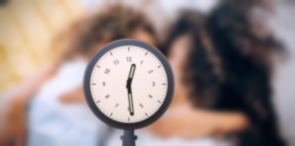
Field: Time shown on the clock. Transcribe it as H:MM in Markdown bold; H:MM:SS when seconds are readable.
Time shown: **12:29**
